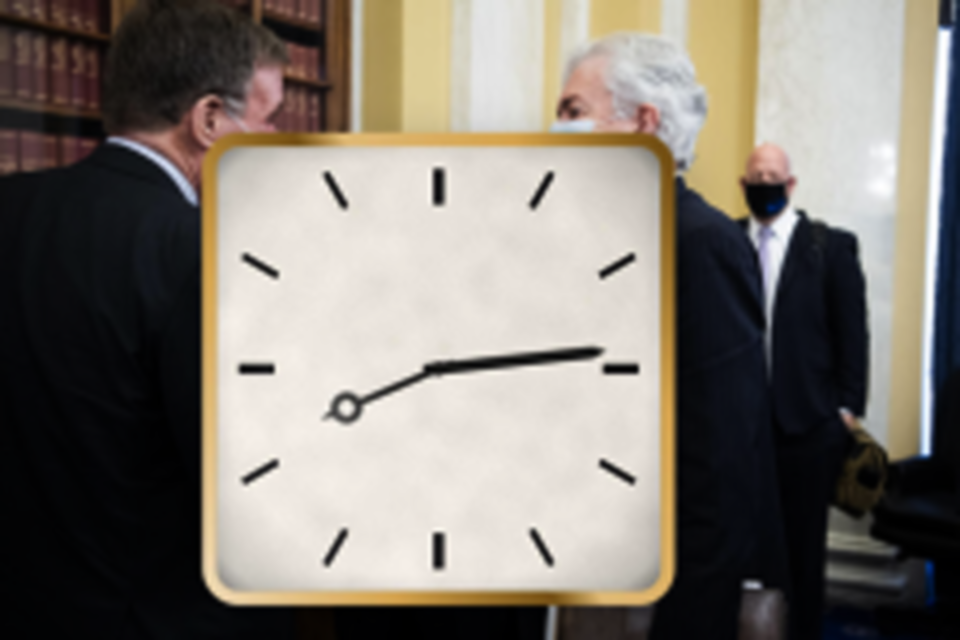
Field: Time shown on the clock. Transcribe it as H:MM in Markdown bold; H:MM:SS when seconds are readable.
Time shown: **8:14**
